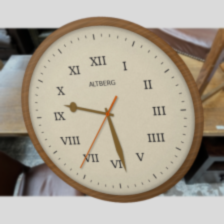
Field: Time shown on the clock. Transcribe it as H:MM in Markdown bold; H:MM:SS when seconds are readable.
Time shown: **9:28:36**
